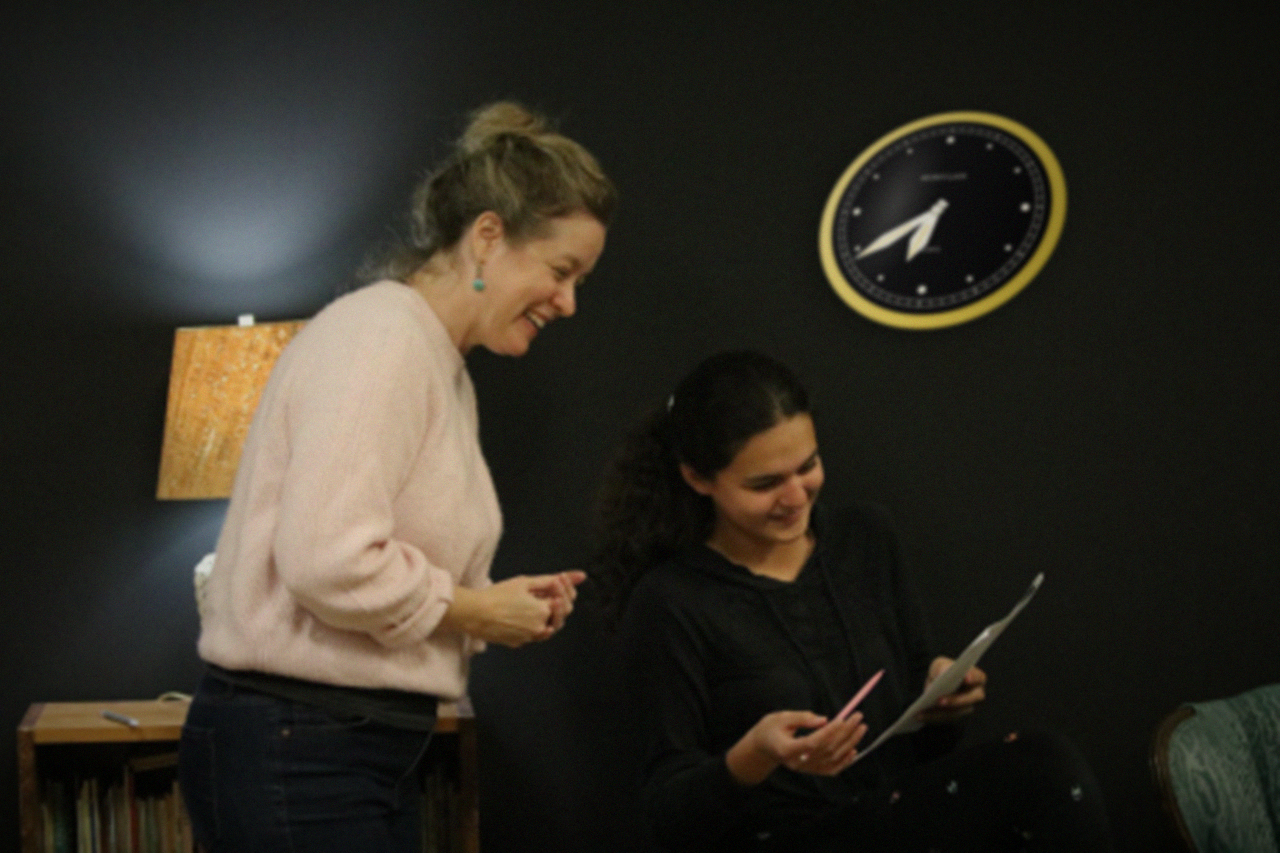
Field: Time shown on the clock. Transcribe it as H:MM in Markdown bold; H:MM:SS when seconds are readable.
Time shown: **6:39**
